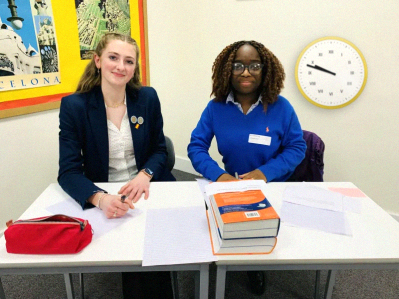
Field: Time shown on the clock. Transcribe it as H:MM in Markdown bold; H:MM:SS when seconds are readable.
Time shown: **9:48**
